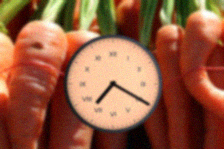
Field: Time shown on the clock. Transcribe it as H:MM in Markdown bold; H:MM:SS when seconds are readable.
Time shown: **7:20**
